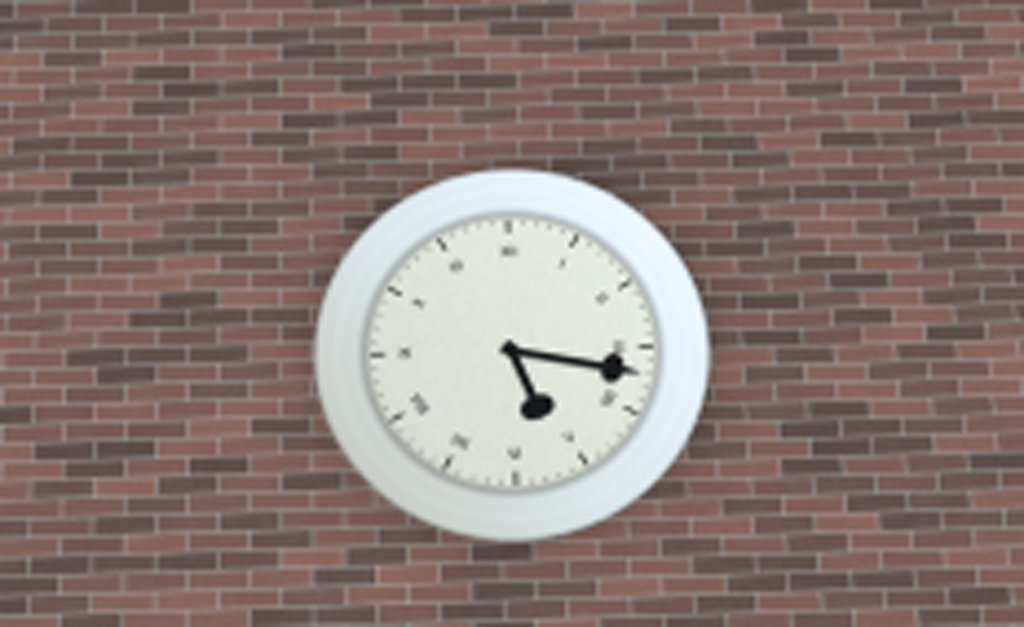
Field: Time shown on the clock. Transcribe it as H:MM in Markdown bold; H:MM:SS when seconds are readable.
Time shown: **5:17**
